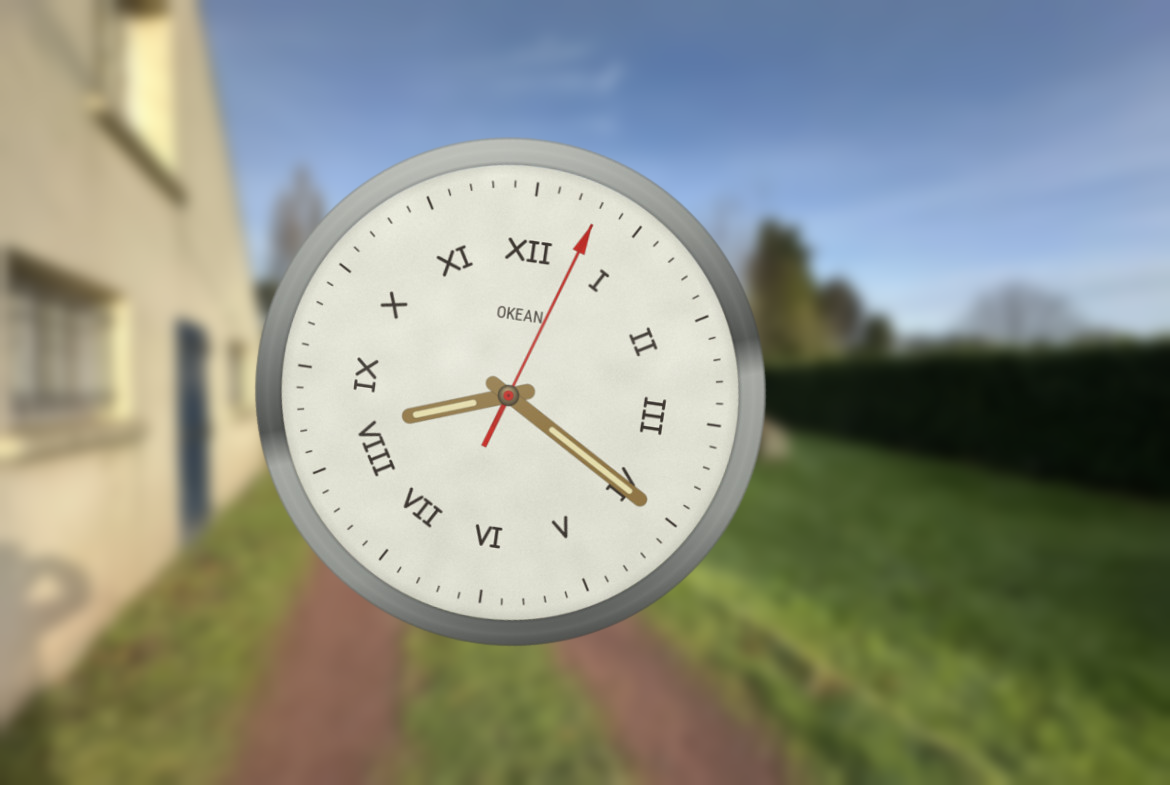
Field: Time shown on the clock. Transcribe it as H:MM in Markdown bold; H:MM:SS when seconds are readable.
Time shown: **8:20:03**
